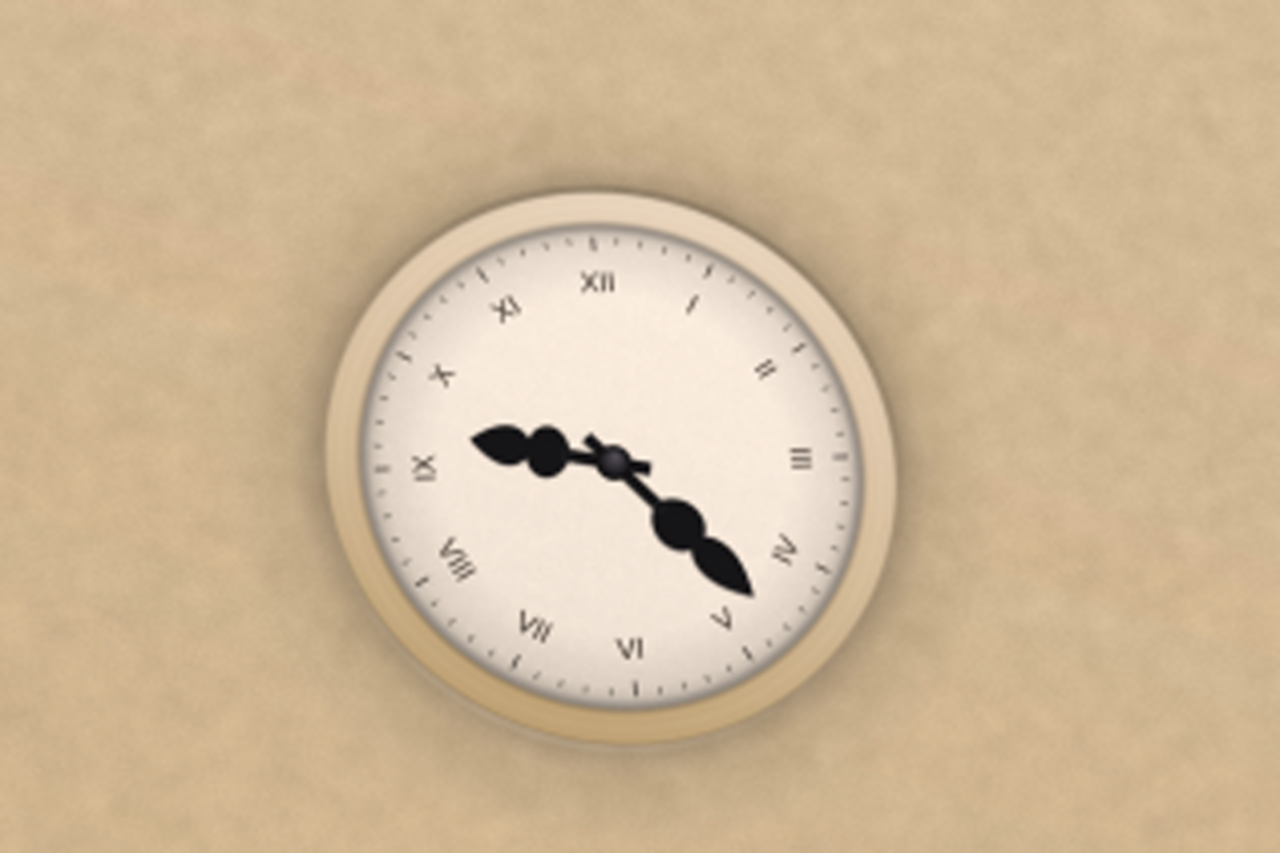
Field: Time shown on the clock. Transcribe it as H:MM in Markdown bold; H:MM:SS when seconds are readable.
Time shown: **9:23**
